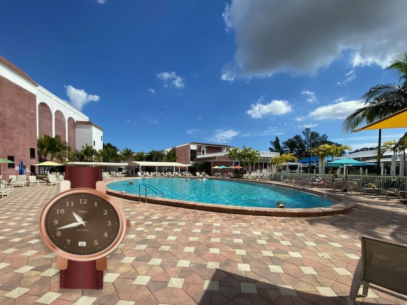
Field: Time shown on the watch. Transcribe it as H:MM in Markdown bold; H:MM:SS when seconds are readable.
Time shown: **10:42**
